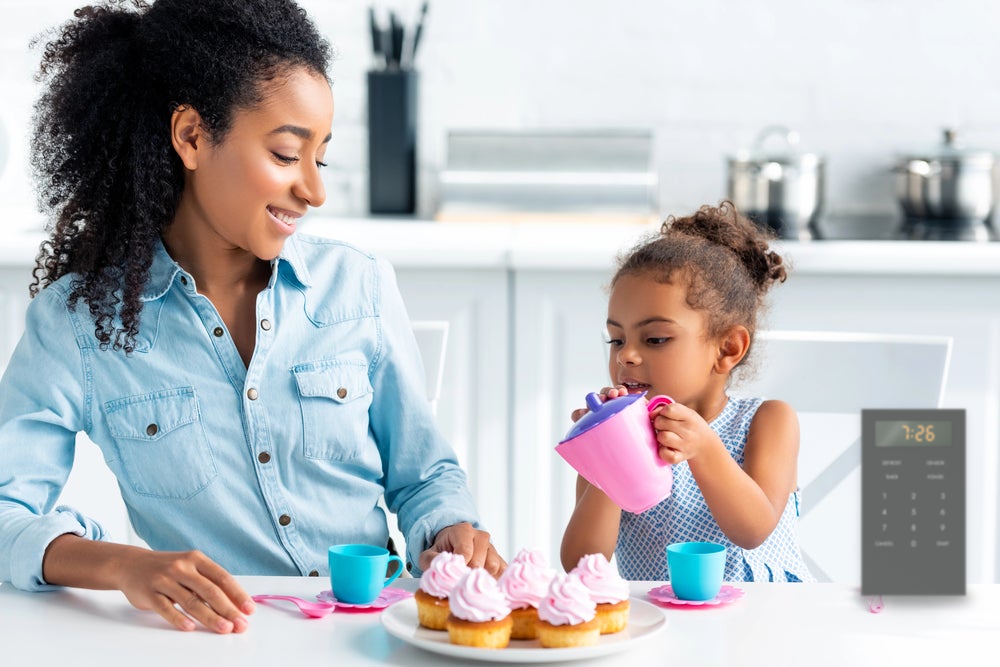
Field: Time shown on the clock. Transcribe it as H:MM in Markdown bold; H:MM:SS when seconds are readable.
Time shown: **7:26**
